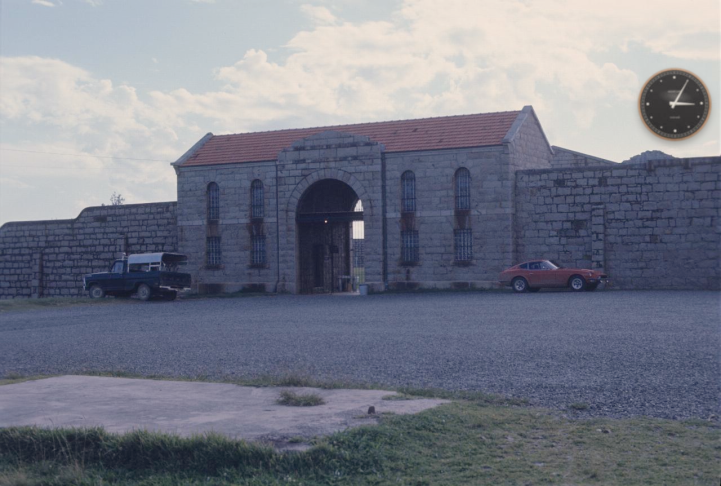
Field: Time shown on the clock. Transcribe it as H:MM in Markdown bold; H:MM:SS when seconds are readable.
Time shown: **3:05**
